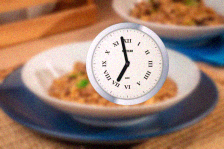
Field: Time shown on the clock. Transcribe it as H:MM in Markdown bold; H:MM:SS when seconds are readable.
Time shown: **6:58**
